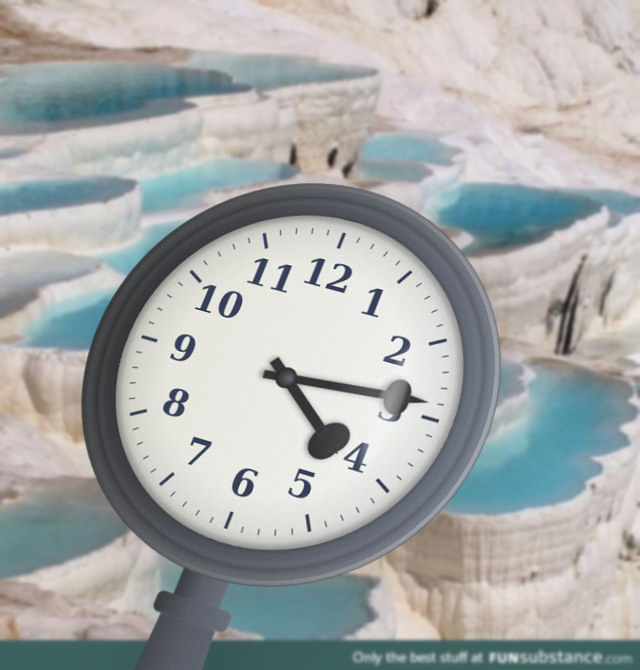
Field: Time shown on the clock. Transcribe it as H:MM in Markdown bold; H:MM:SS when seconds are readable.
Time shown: **4:14**
